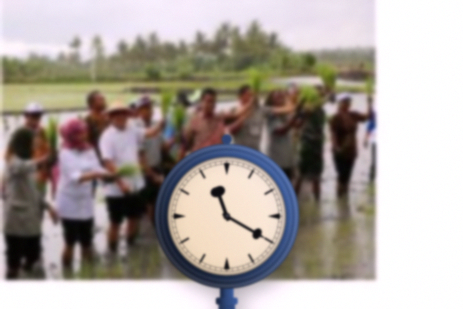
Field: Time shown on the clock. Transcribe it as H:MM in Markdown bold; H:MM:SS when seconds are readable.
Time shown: **11:20**
